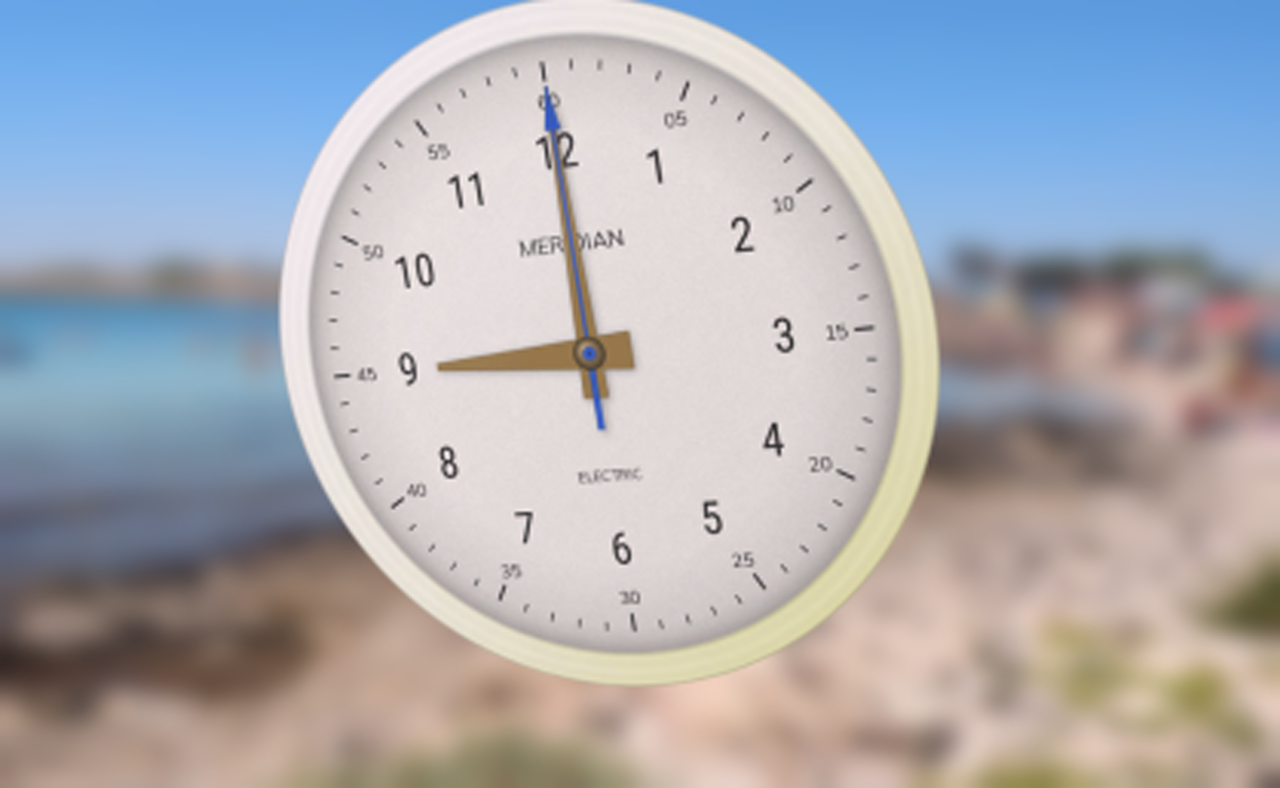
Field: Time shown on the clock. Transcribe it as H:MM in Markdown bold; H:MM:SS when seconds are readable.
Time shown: **9:00:00**
